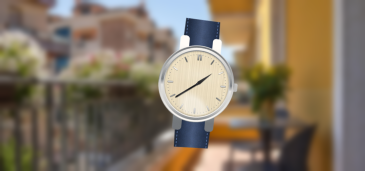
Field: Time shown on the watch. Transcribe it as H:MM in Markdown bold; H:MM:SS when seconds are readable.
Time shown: **1:39**
